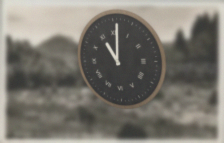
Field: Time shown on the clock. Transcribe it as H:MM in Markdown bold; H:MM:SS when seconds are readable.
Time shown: **11:01**
